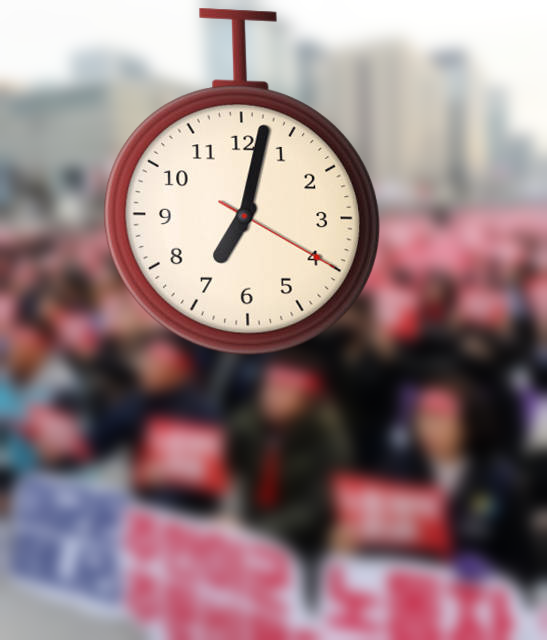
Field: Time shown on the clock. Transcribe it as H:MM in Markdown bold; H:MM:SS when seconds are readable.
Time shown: **7:02:20**
